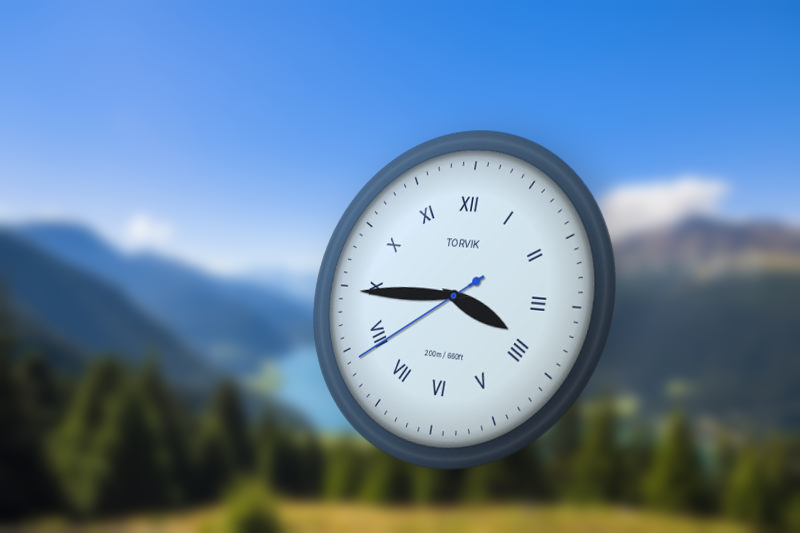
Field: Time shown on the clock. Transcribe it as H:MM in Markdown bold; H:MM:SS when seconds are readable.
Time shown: **3:44:39**
